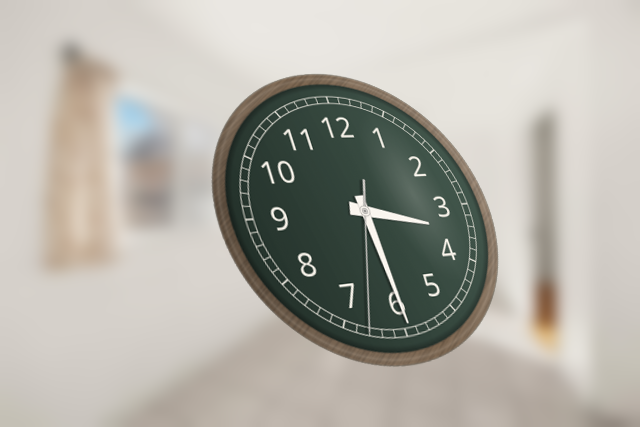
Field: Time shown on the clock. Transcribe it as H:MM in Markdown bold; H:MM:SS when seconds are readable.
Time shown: **3:29:33**
